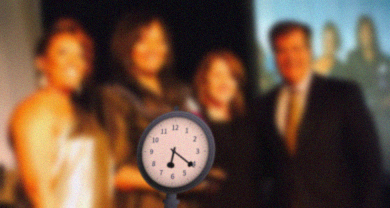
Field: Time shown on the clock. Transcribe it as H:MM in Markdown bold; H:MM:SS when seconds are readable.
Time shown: **6:21**
